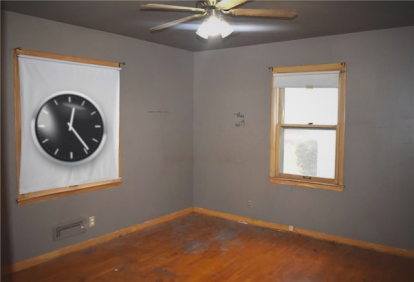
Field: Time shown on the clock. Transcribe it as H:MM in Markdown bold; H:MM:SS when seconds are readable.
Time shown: **12:24**
